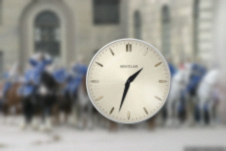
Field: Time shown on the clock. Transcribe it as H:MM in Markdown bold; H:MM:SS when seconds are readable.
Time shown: **1:33**
